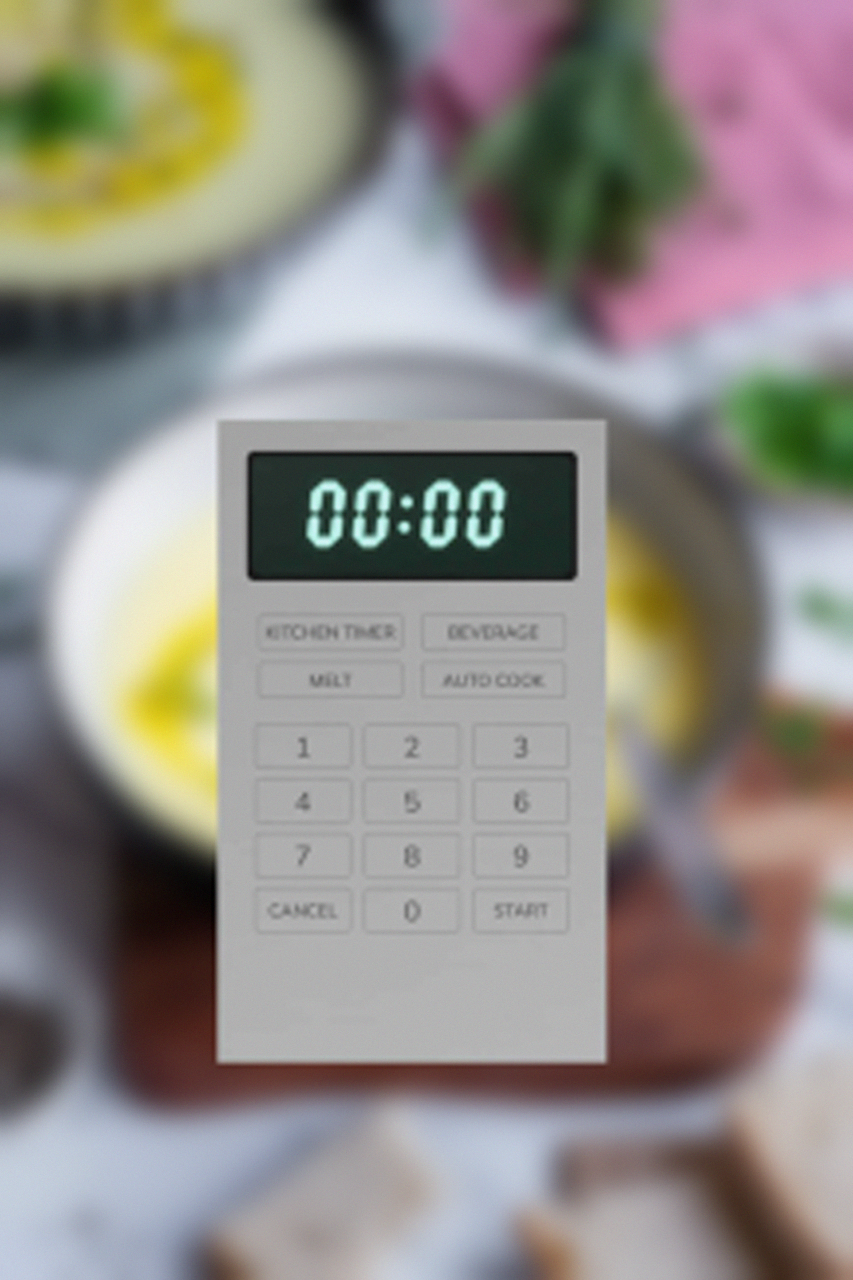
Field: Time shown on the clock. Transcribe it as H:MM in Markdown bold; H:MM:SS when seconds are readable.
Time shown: **0:00**
